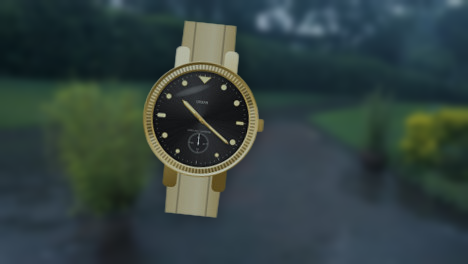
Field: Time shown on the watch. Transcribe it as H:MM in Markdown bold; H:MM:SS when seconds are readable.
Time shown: **10:21**
